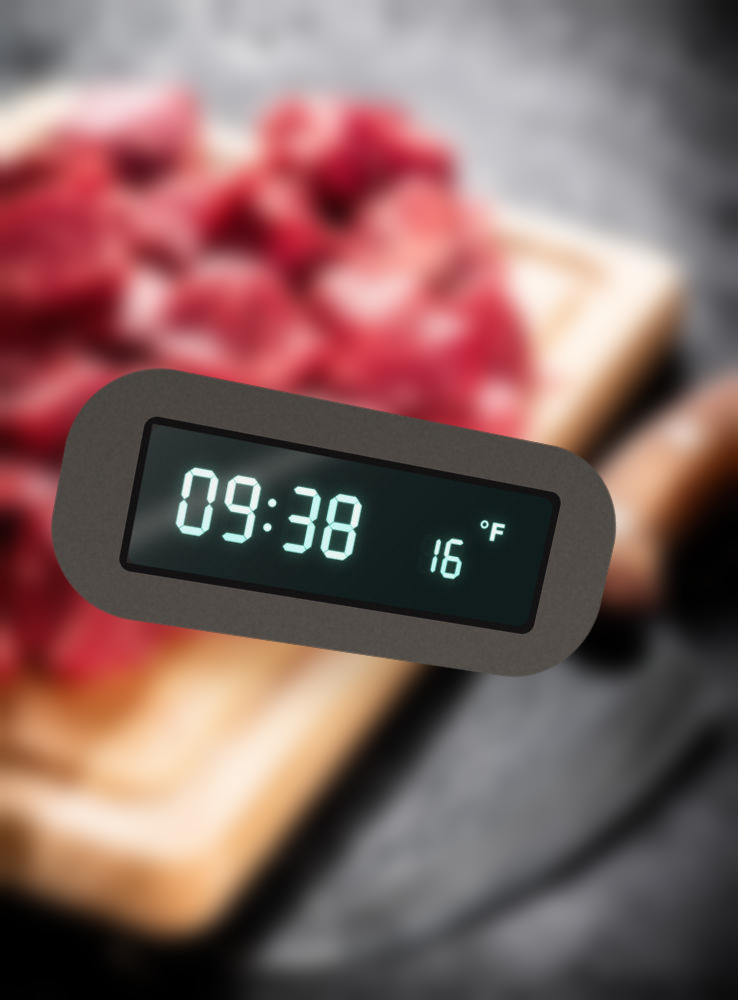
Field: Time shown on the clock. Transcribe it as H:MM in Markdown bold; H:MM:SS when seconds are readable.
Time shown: **9:38**
